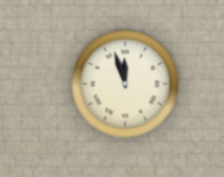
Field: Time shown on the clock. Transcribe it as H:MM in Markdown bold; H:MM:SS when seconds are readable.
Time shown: **11:57**
